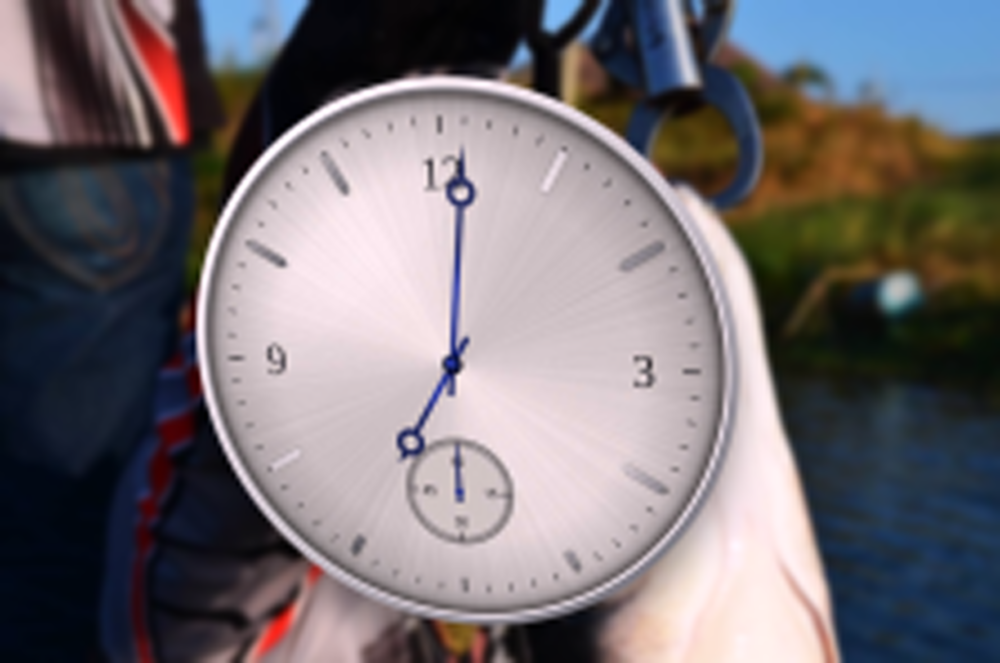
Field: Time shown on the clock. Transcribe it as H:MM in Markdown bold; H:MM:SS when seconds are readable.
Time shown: **7:01**
